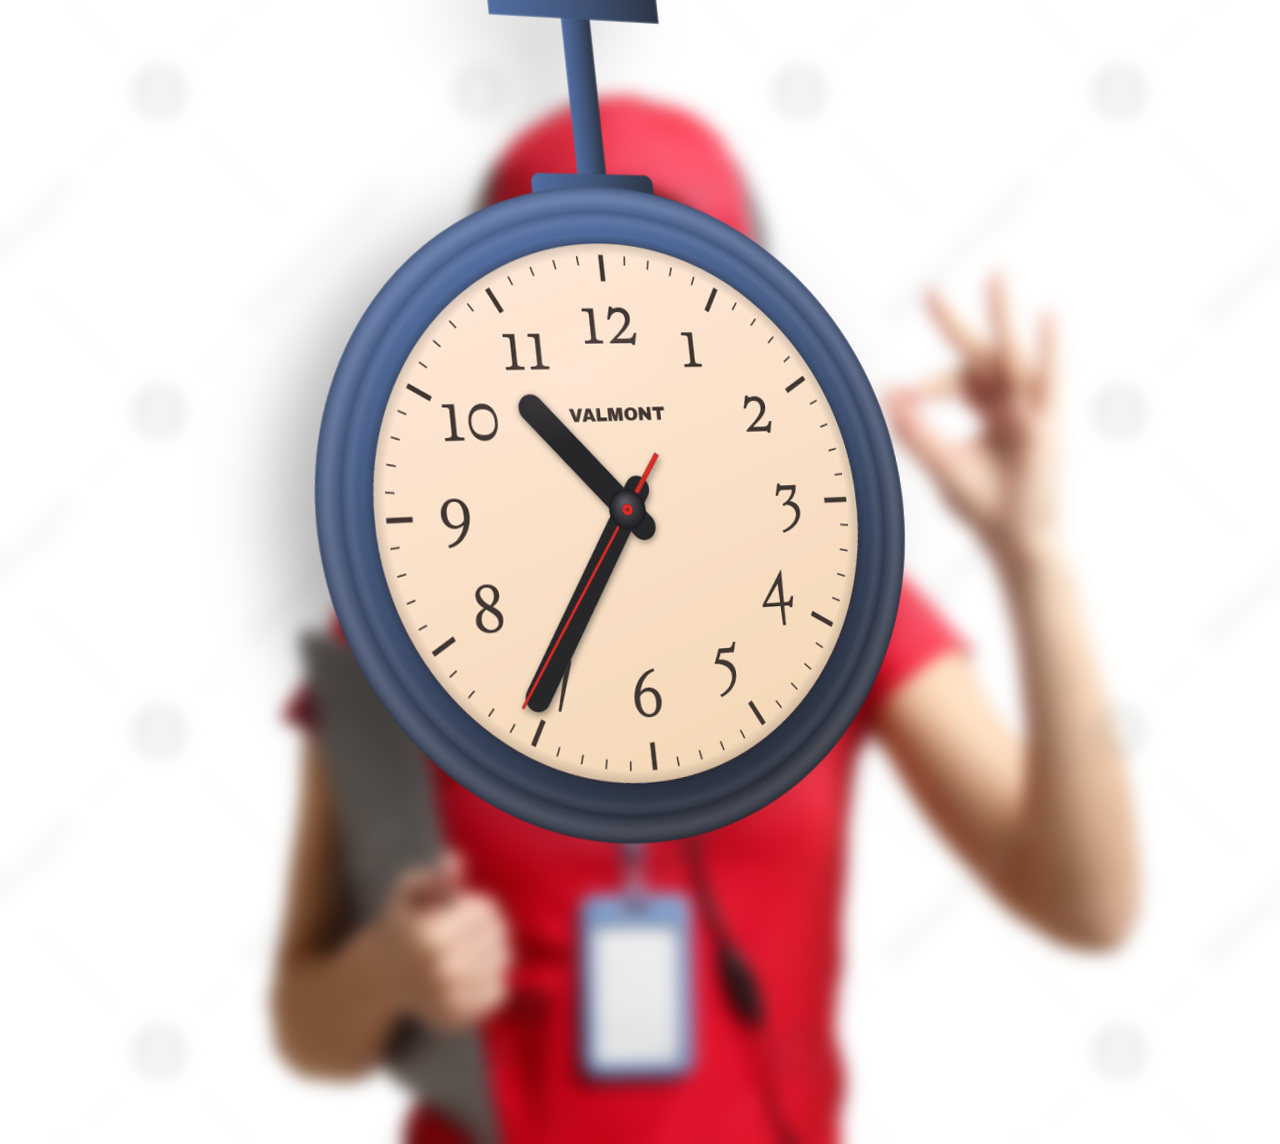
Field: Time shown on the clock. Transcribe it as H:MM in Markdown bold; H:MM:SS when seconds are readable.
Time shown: **10:35:36**
